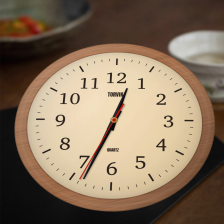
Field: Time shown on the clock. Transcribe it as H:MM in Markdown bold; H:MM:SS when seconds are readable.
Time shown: **12:33:34**
